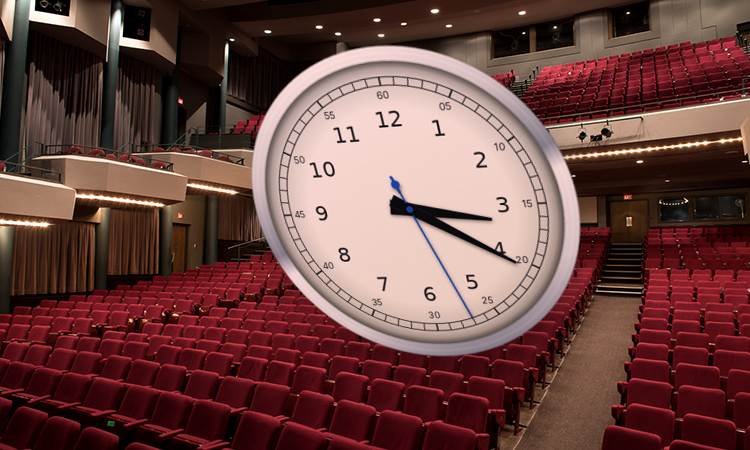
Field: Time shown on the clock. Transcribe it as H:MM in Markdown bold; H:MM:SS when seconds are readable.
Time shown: **3:20:27**
